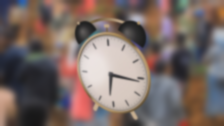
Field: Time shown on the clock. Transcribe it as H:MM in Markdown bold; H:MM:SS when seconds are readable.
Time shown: **6:16**
